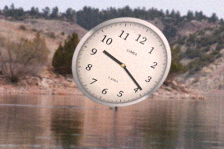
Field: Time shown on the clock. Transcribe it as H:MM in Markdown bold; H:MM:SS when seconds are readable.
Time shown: **9:19**
